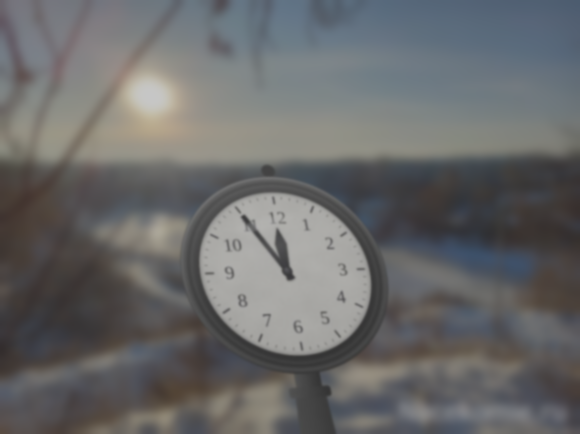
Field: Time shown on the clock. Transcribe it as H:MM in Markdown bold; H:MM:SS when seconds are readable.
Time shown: **11:55**
